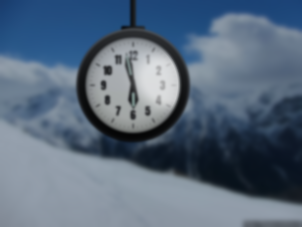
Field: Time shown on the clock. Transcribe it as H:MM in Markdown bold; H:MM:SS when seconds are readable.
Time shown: **5:58**
